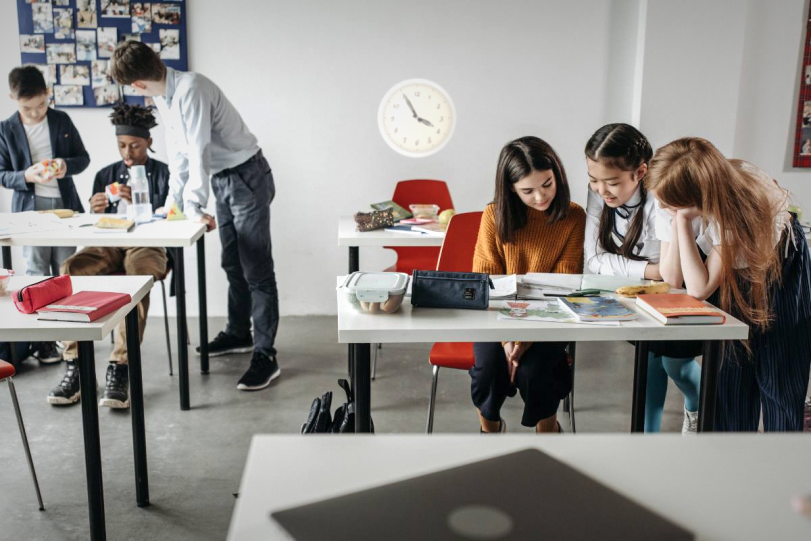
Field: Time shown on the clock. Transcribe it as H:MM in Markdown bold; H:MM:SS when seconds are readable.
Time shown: **3:55**
